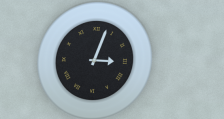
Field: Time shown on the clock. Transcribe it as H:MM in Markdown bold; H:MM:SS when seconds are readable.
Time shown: **3:03**
